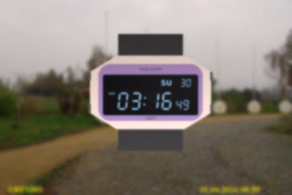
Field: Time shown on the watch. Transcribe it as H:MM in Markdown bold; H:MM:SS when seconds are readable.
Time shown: **3:16**
